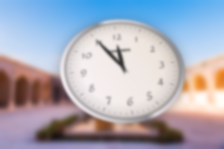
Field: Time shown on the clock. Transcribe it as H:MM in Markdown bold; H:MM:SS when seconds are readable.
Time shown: **11:55**
